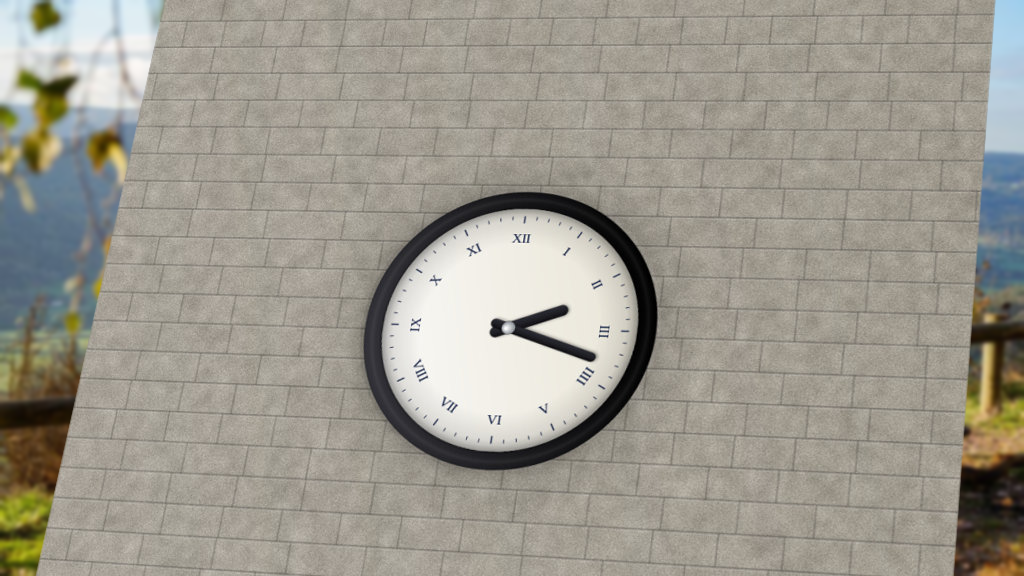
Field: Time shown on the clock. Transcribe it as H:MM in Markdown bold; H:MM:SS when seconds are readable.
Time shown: **2:18**
